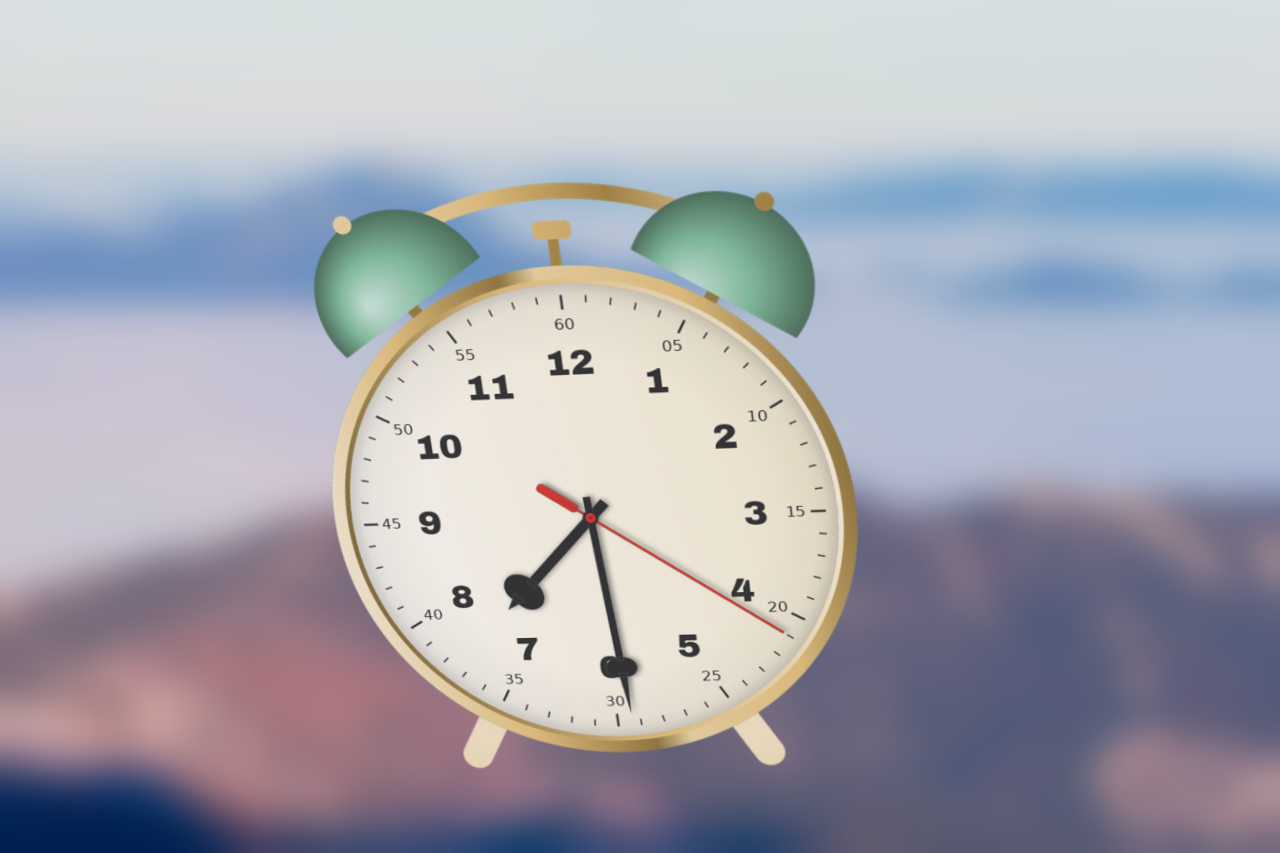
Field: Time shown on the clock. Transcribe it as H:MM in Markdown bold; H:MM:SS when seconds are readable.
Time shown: **7:29:21**
